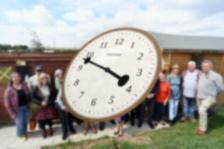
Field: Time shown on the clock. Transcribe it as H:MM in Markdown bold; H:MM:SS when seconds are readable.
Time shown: **3:48**
